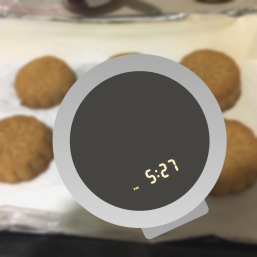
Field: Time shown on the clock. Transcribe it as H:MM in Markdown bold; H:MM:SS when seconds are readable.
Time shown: **5:27**
